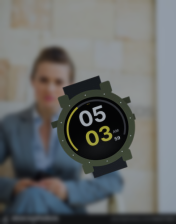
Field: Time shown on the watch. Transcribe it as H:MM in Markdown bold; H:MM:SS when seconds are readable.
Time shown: **5:03**
